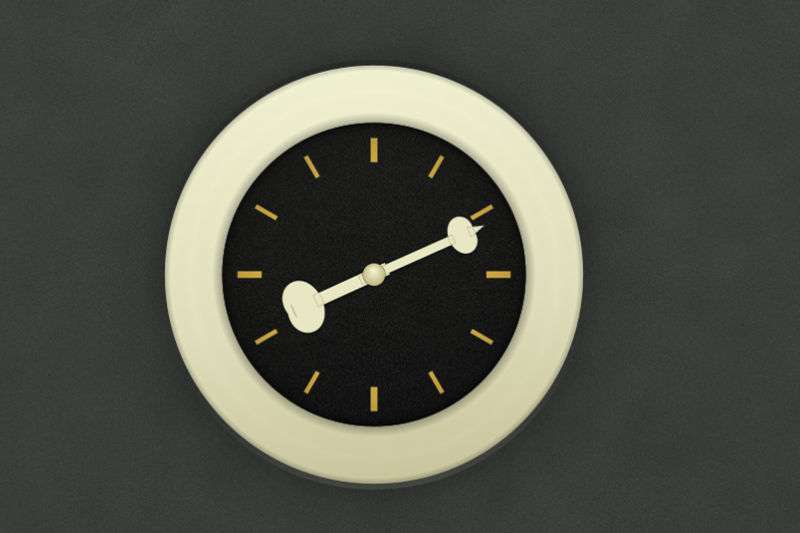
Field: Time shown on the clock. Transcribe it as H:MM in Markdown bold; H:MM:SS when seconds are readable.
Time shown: **8:11**
